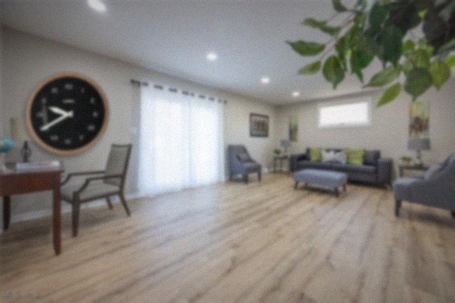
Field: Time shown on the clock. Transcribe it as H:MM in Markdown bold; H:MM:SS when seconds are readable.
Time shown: **9:40**
